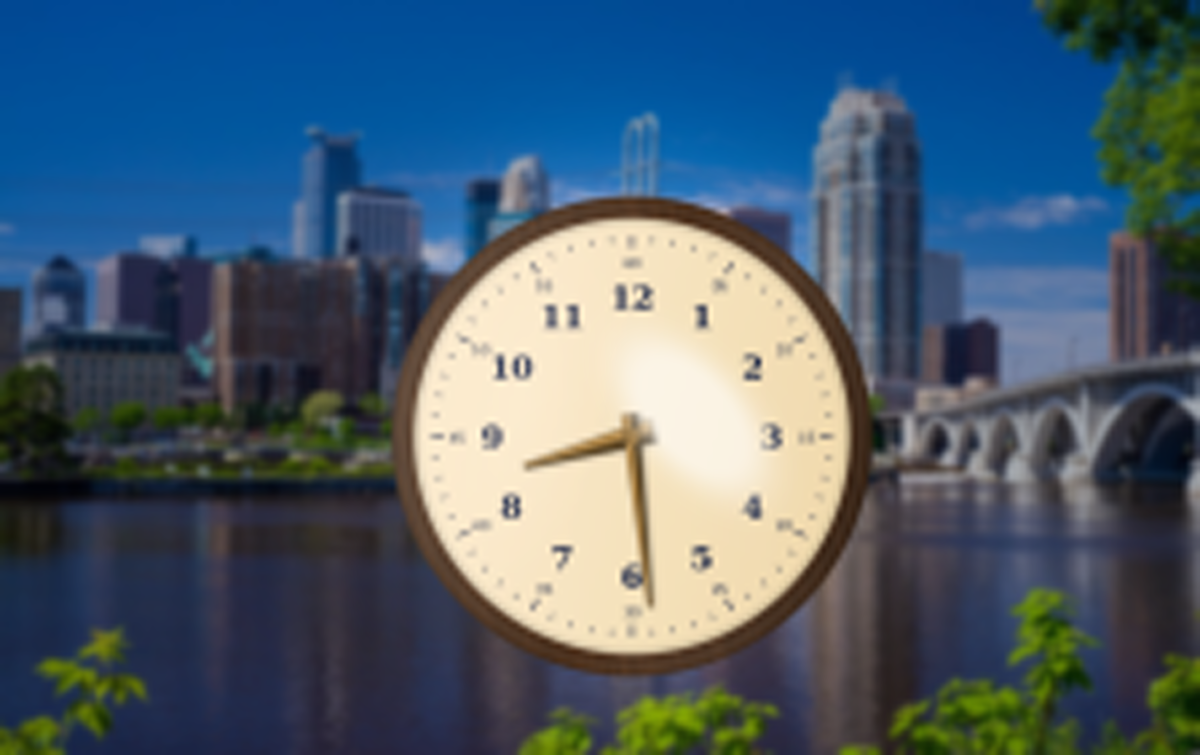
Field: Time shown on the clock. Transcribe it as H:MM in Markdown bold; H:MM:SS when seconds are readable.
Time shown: **8:29**
